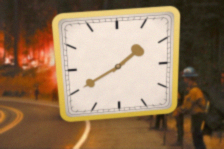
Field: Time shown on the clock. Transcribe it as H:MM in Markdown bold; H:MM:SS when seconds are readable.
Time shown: **1:40**
